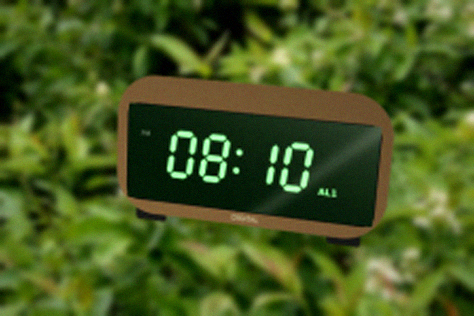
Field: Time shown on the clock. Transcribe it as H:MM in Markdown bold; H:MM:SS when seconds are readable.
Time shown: **8:10**
